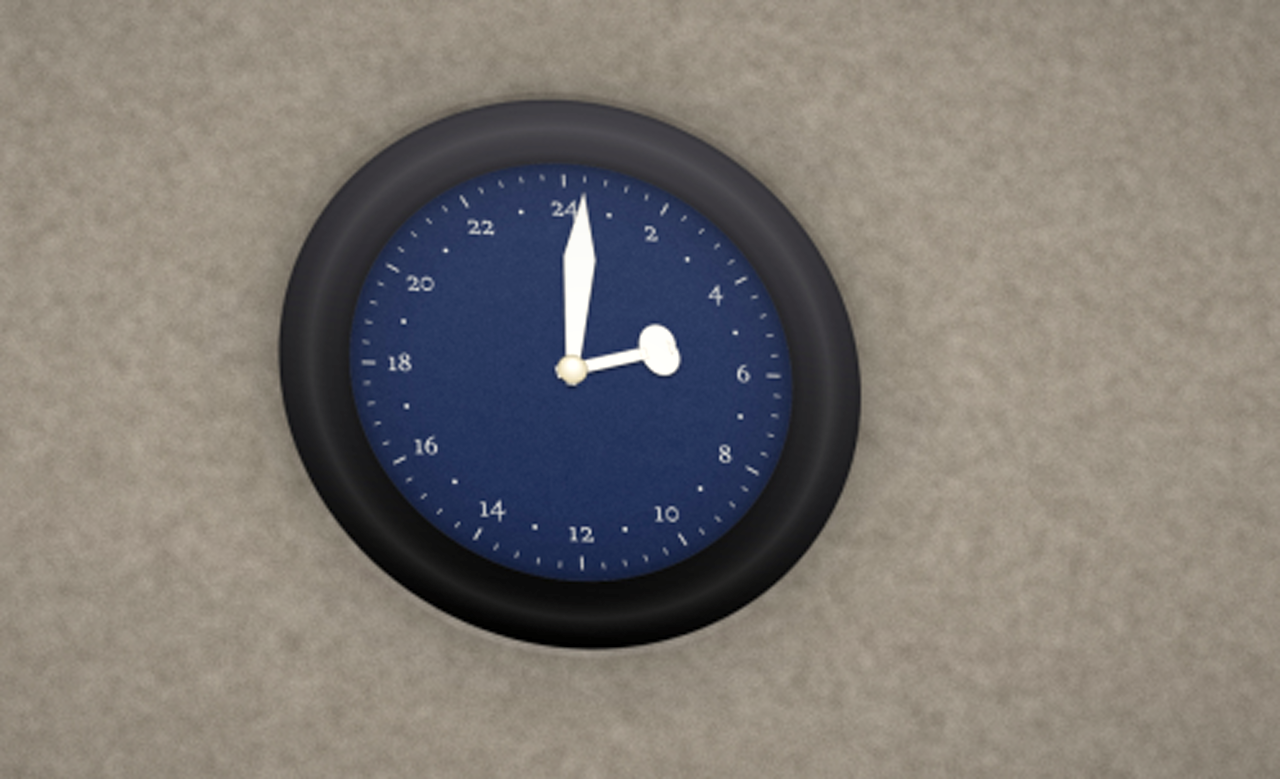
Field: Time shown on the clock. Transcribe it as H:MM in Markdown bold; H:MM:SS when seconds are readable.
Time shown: **5:01**
